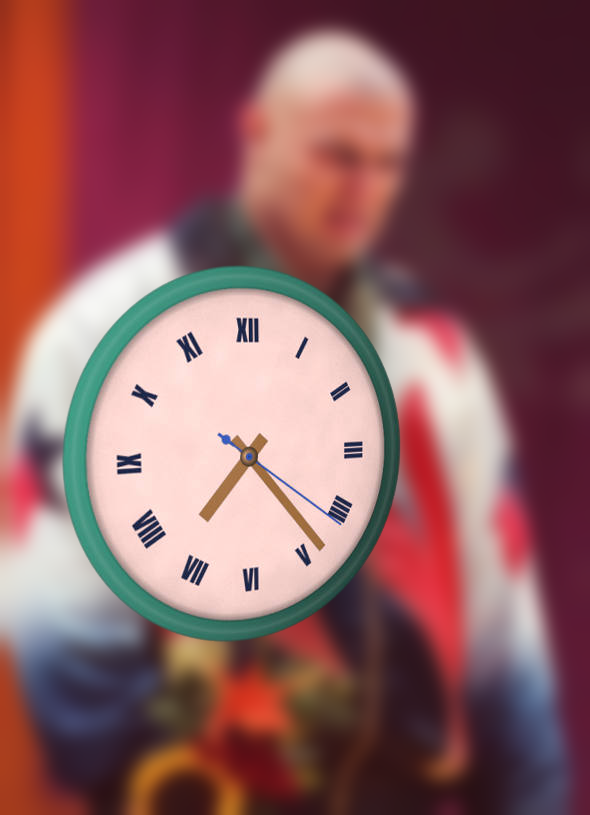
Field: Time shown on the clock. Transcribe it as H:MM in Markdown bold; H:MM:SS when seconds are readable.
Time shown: **7:23:21**
